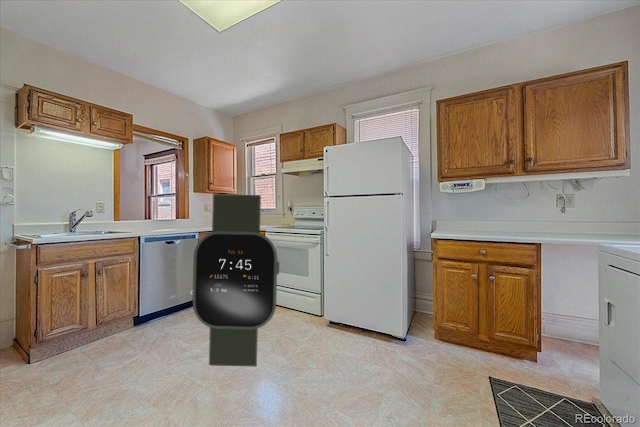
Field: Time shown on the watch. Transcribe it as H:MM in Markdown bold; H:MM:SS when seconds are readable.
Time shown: **7:45**
